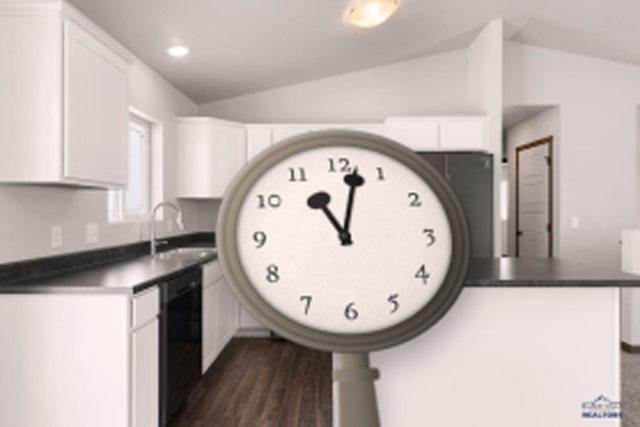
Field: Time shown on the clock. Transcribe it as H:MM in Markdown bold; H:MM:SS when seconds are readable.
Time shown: **11:02**
